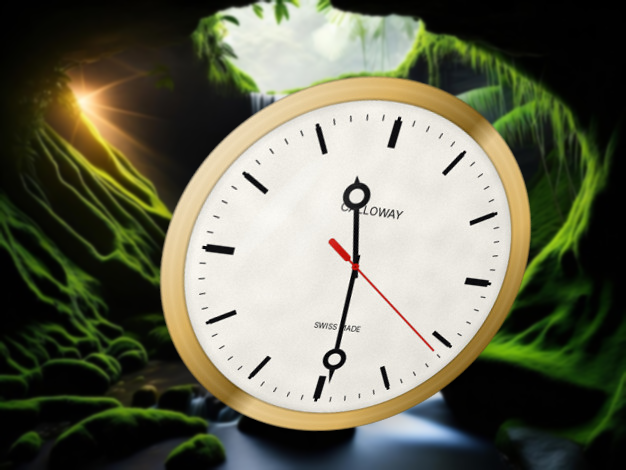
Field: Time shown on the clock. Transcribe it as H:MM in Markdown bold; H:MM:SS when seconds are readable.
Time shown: **11:29:21**
